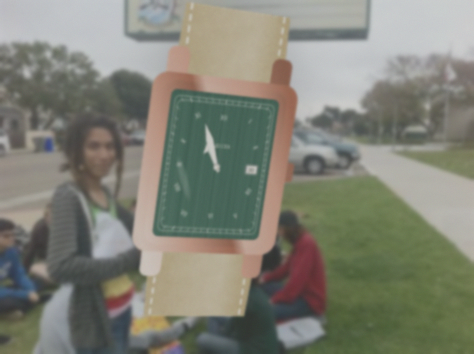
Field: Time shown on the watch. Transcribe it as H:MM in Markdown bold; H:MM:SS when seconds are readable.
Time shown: **10:56**
